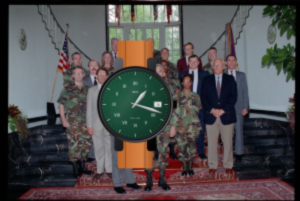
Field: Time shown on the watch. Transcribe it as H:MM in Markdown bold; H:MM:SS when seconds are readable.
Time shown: **1:18**
